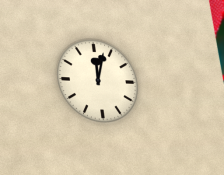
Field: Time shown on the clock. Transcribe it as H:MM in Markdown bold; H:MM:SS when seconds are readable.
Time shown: **12:03**
